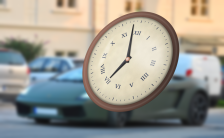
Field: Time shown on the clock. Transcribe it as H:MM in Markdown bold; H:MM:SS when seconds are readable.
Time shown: **6:58**
